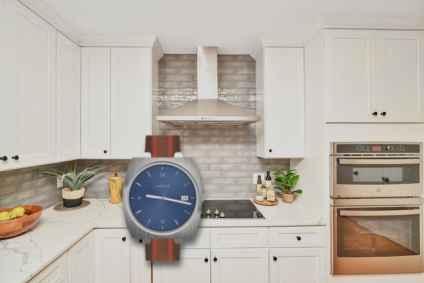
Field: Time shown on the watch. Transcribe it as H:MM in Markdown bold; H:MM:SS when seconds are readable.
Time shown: **9:17**
